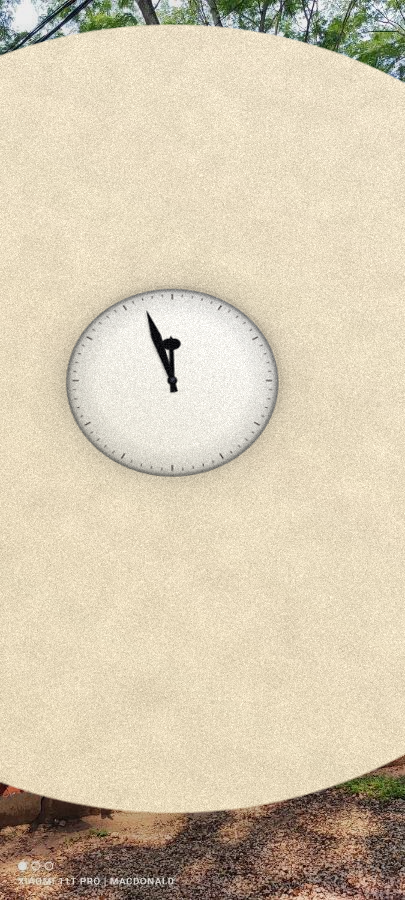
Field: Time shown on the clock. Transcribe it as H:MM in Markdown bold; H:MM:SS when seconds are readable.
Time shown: **11:57**
